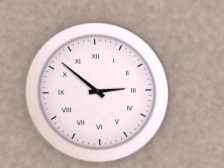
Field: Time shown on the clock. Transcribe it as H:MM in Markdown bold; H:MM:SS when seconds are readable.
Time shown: **2:52**
